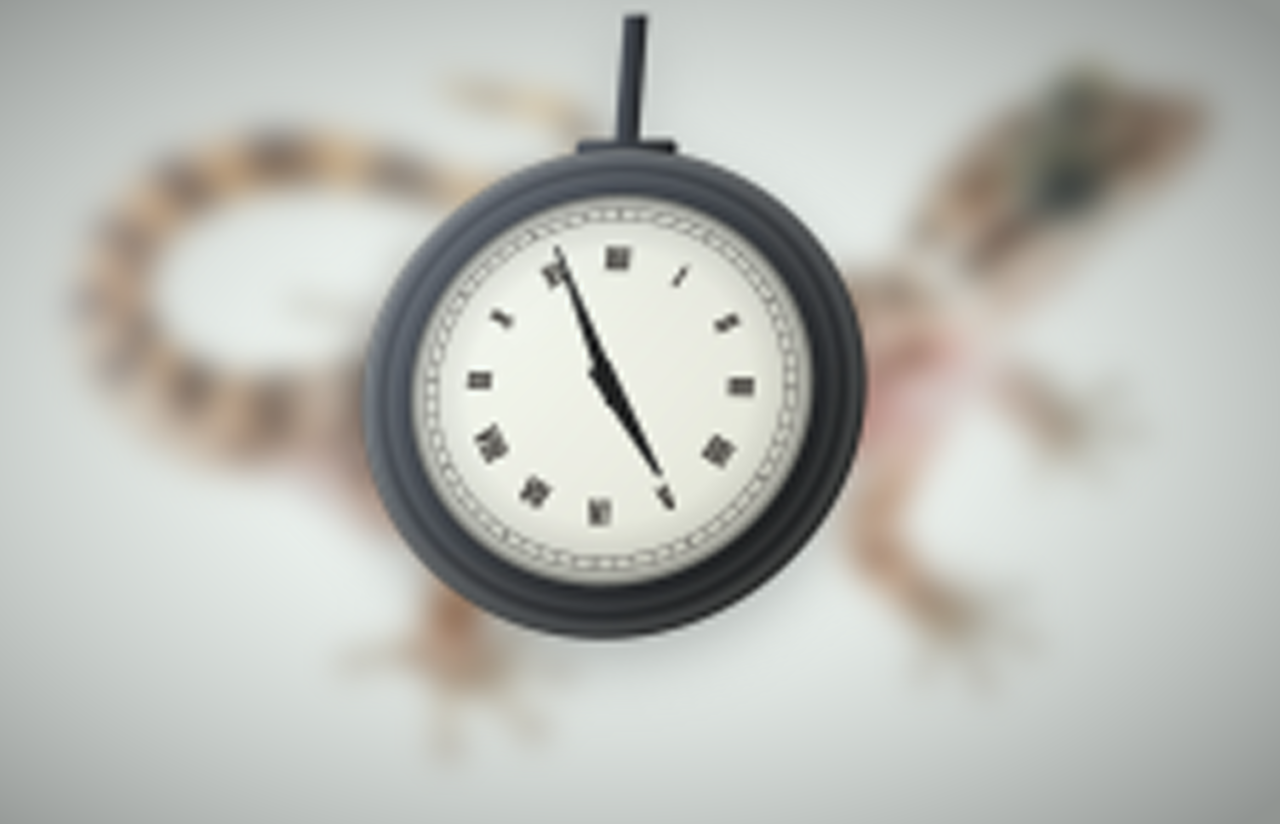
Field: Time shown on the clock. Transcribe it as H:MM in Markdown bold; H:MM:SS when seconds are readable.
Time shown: **4:56**
